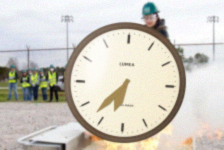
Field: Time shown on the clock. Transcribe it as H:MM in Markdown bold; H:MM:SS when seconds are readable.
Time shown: **6:37**
